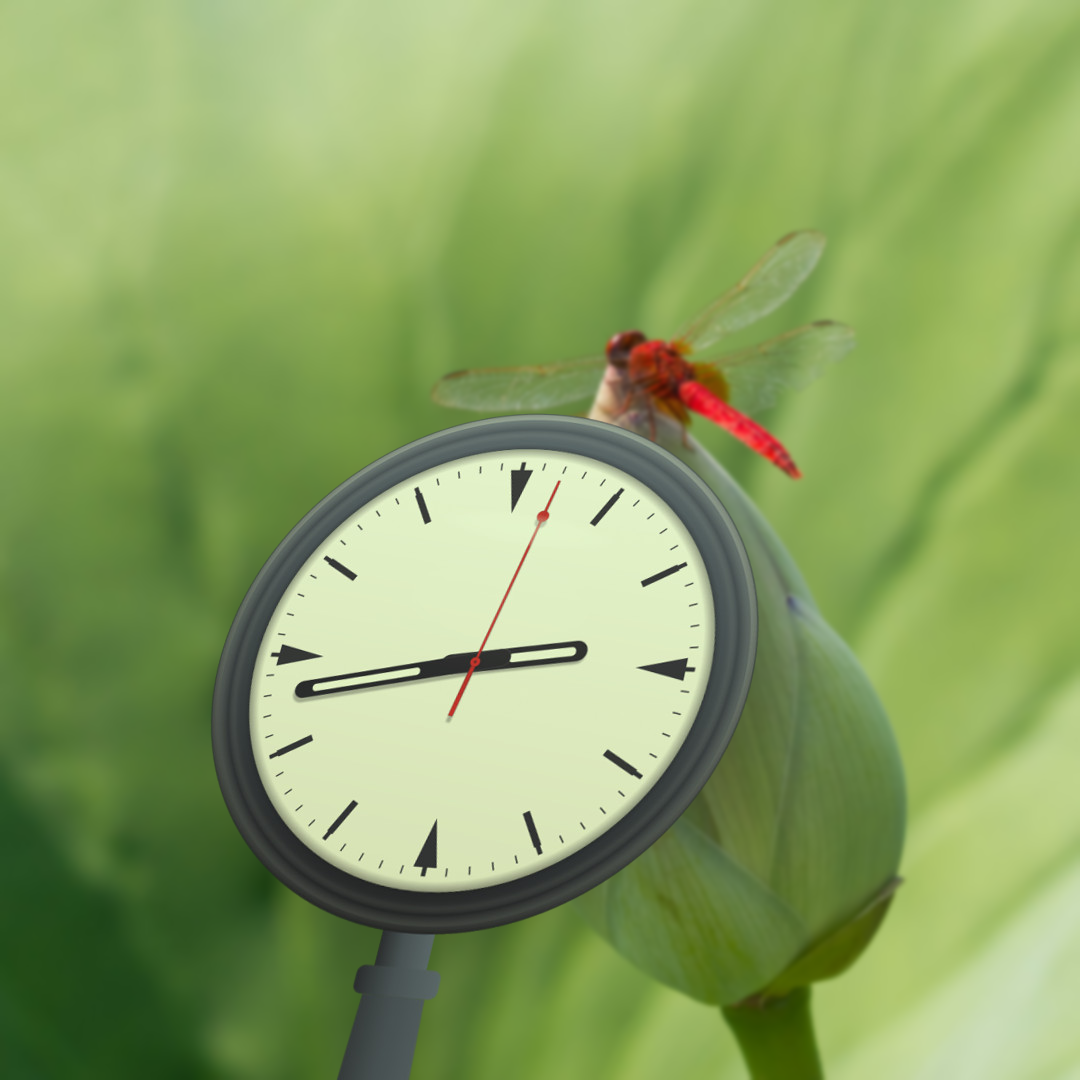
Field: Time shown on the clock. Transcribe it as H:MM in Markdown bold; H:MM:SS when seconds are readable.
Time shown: **2:43:02**
